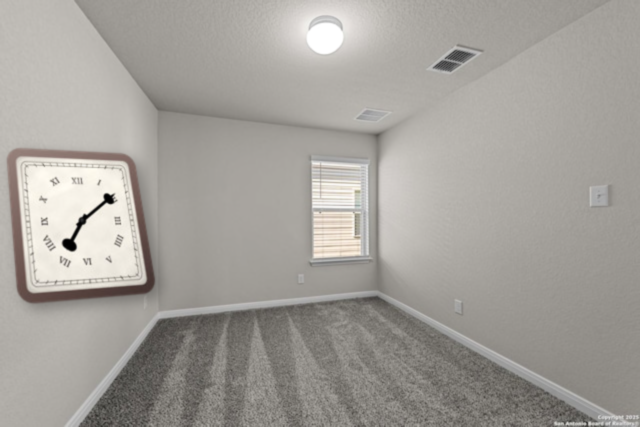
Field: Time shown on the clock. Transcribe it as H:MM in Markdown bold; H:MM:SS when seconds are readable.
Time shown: **7:09**
